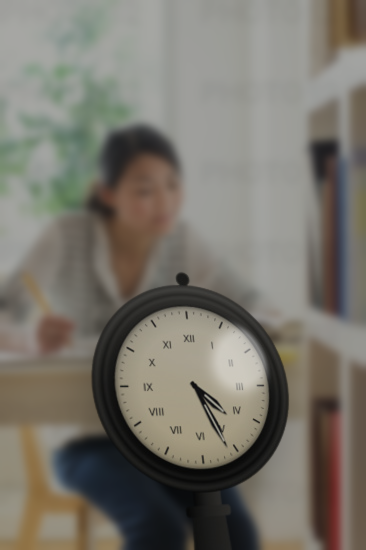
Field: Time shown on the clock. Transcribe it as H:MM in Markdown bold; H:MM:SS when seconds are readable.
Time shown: **4:26**
